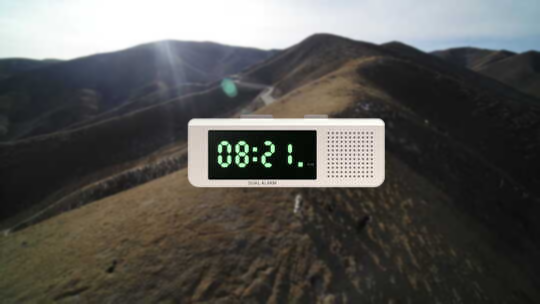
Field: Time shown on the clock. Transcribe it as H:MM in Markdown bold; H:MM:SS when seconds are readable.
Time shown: **8:21**
